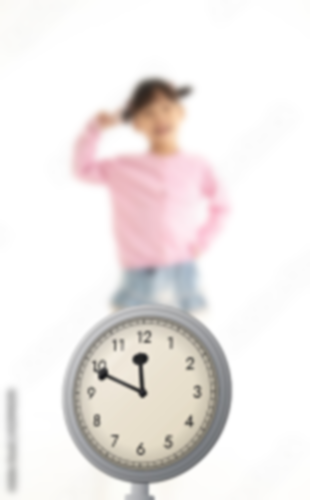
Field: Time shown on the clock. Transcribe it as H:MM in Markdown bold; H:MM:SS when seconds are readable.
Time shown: **11:49**
